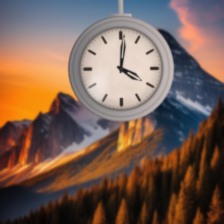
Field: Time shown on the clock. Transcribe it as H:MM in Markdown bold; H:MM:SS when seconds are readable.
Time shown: **4:01**
